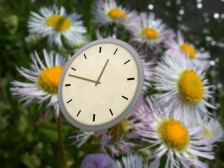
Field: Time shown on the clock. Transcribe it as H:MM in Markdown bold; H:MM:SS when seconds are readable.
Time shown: **12:48**
